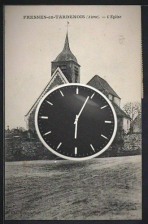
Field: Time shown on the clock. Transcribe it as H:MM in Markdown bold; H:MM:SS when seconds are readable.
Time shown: **6:04**
